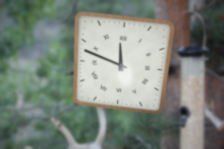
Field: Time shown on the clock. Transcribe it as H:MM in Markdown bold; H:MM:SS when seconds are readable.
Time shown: **11:48**
